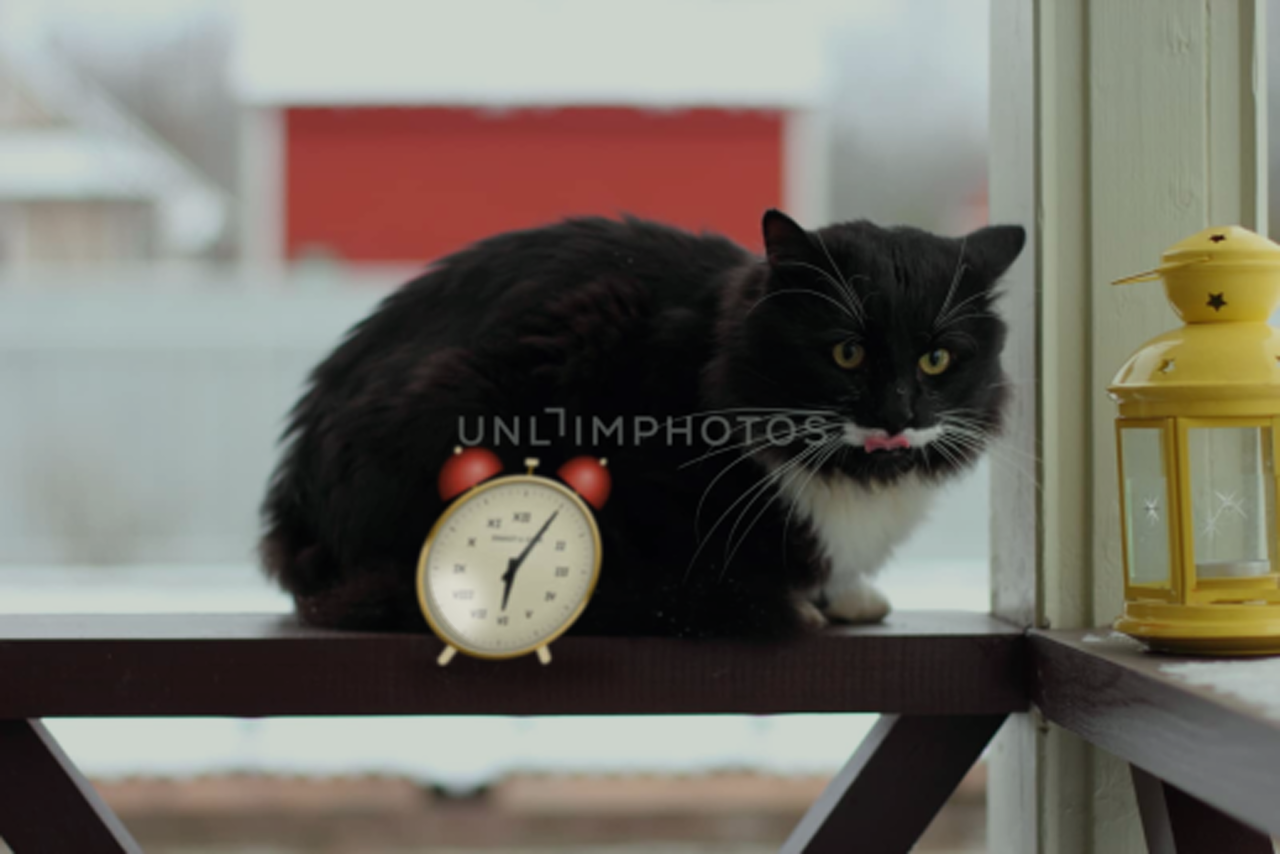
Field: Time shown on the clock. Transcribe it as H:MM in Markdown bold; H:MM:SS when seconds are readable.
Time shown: **6:05**
